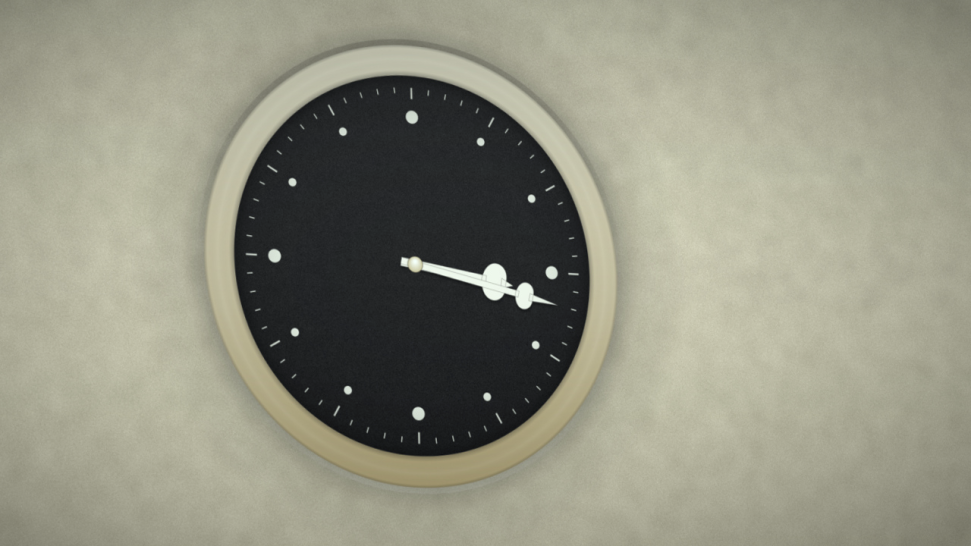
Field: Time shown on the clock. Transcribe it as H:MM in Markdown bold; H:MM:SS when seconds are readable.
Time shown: **3:17**
